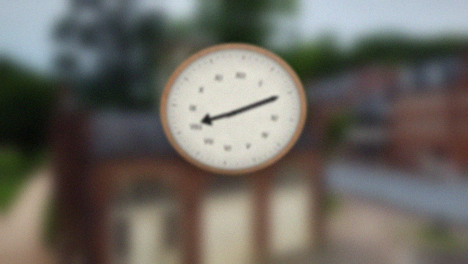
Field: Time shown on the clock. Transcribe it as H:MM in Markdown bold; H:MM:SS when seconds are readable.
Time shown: **8:10**
